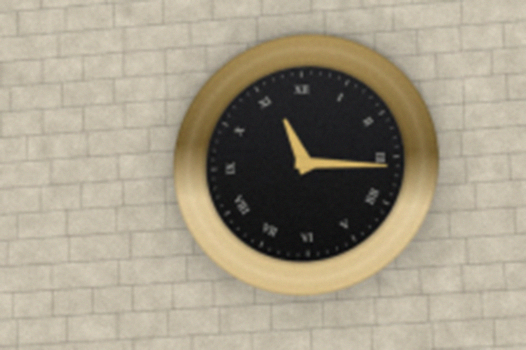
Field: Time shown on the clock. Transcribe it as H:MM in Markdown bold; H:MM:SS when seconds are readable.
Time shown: **11:16**
